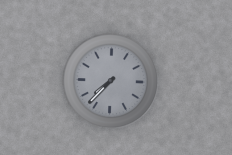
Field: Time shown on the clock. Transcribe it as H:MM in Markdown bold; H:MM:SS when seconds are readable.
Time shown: **7:37**
